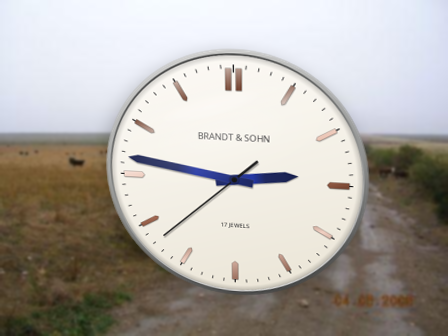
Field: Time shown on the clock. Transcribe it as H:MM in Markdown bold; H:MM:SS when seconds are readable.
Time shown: **2:46:38**
